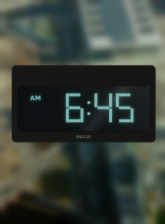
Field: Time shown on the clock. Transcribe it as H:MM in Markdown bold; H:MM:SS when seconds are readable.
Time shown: **6:45**
